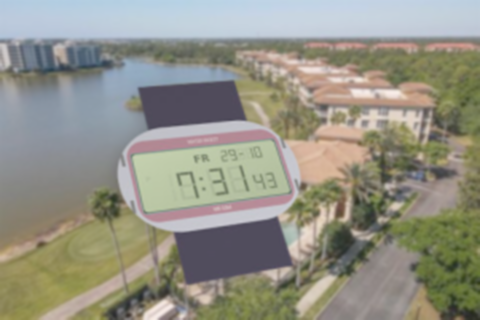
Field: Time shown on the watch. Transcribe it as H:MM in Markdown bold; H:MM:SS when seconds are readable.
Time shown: **7:31:43**
